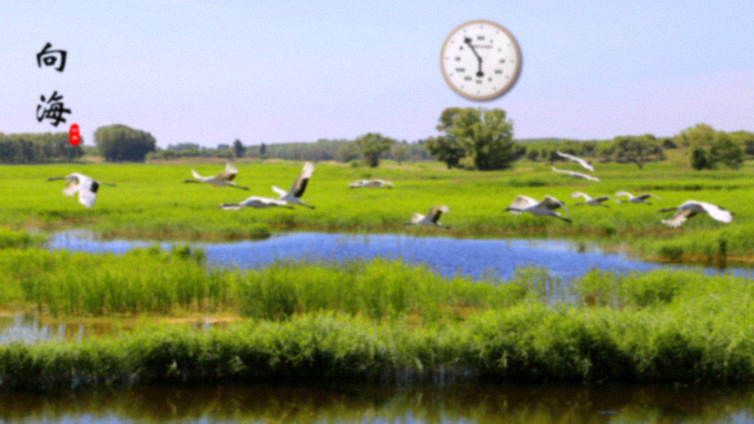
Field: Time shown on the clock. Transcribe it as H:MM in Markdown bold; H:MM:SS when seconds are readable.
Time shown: **5:54**
